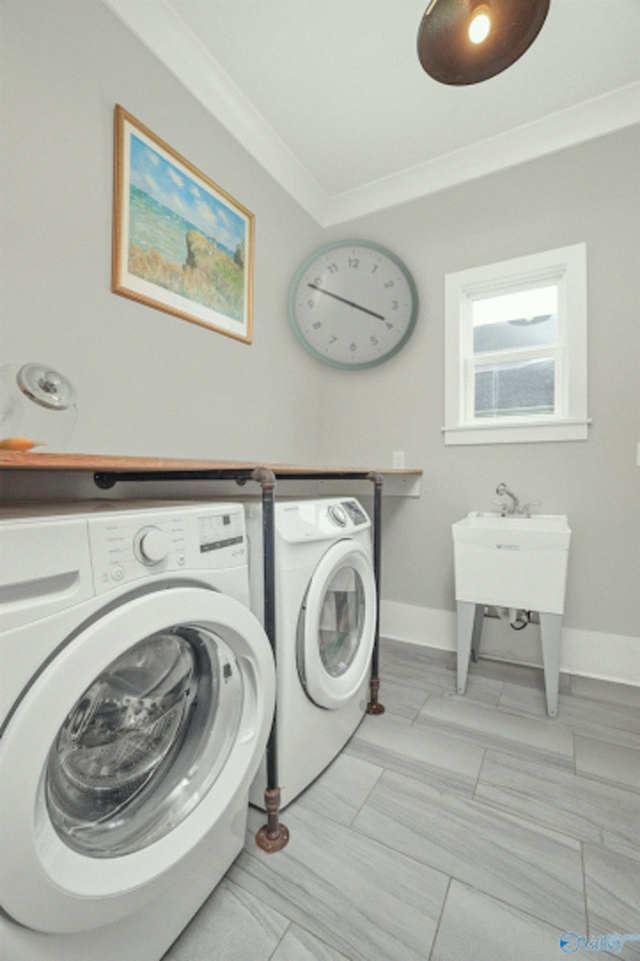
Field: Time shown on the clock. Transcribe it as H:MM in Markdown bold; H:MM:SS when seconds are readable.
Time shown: **3:49**
